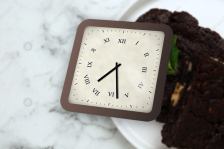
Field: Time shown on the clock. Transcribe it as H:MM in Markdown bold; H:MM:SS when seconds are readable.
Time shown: **7:28**
